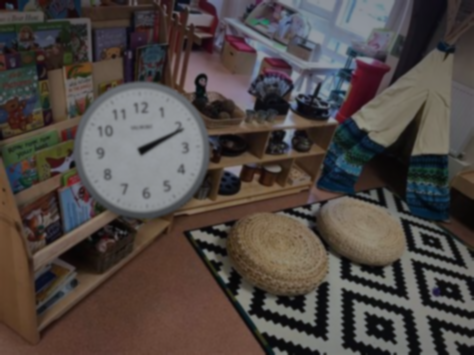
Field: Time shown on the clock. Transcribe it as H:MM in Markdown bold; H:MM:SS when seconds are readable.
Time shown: **2:11**
